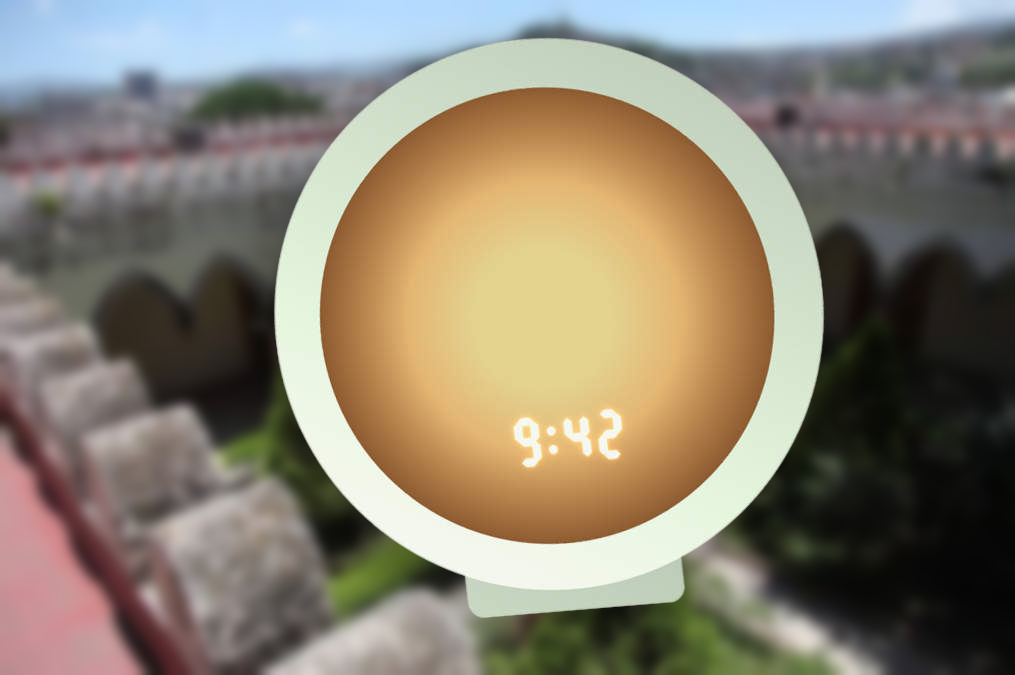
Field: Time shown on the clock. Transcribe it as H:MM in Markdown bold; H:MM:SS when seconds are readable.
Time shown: **9:42**
